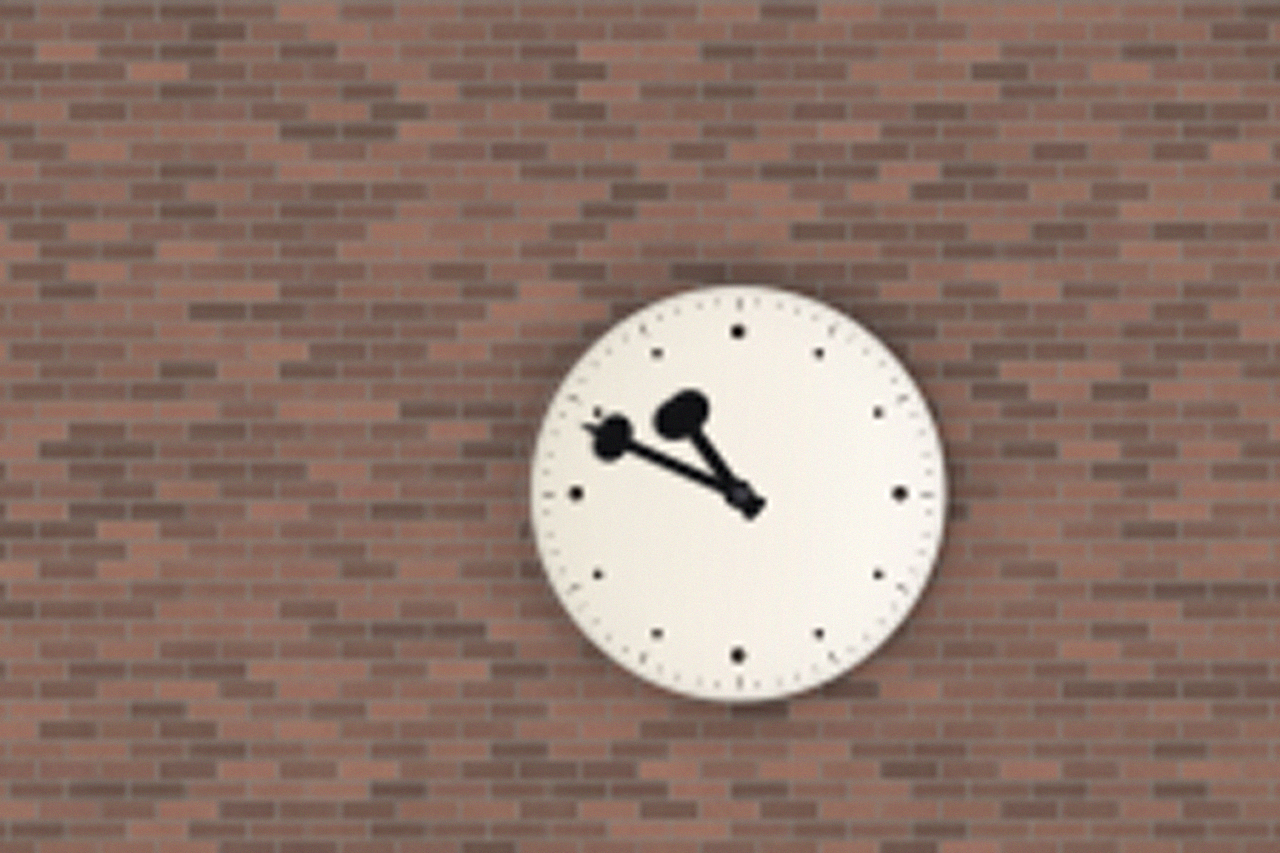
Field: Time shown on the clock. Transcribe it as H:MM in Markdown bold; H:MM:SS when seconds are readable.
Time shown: **10:49**
